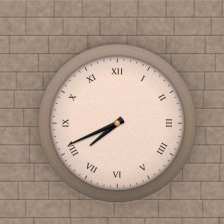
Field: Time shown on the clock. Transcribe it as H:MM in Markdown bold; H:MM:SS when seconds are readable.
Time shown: **7:41**
